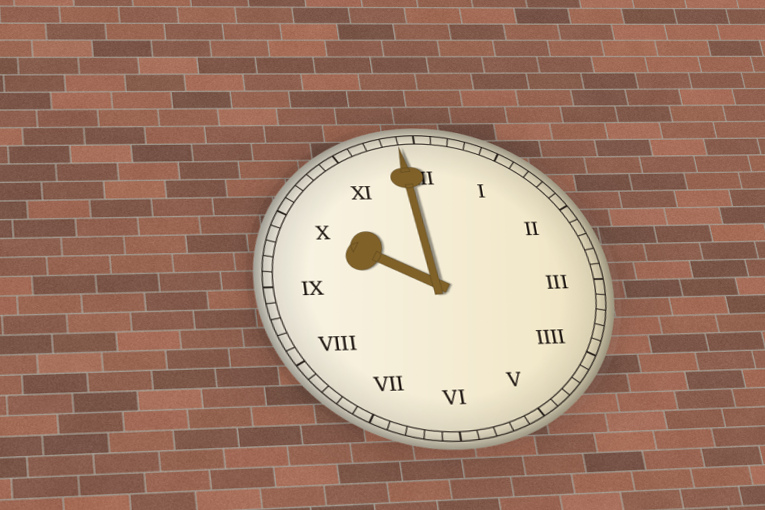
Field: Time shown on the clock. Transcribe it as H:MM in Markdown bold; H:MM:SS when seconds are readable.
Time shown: **9:59**
